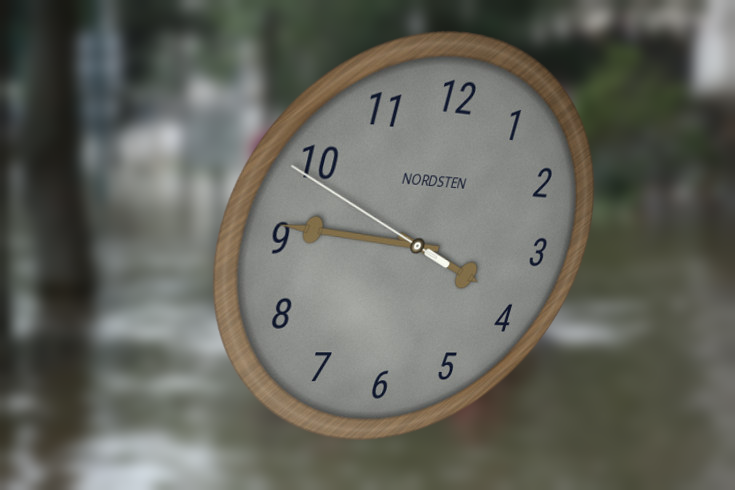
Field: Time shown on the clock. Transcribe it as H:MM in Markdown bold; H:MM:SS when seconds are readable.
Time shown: **3:45:49**
